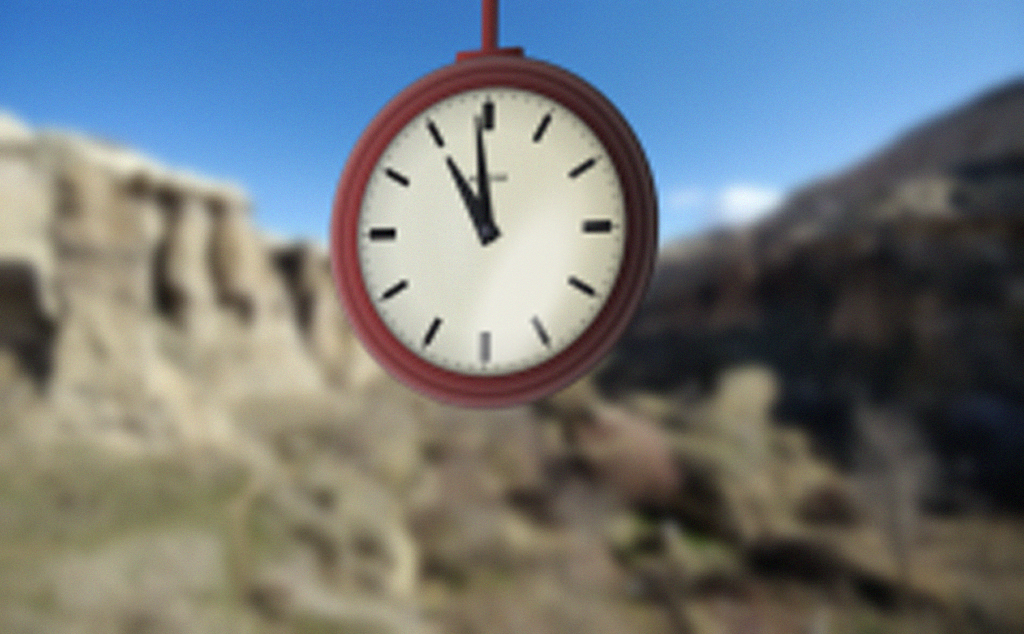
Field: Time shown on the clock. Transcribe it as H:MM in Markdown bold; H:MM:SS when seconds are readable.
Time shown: **10:59**
